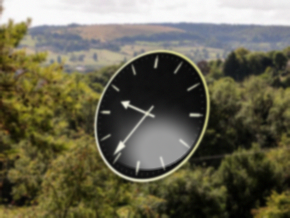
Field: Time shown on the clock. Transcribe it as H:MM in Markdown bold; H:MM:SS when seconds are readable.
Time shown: **9:36**
